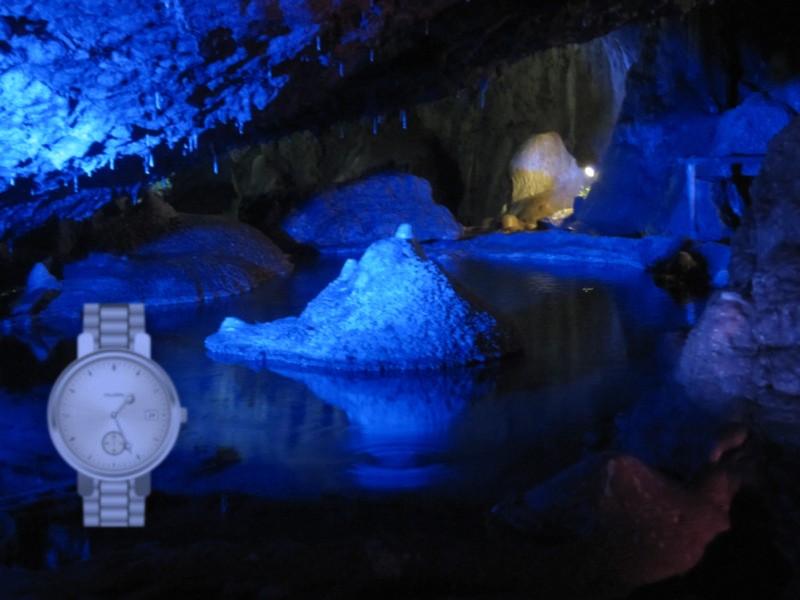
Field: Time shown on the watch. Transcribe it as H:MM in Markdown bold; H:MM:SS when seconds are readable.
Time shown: **1:26**
